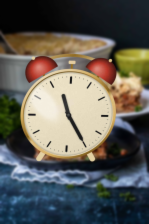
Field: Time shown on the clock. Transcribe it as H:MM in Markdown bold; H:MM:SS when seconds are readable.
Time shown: **11:25**
